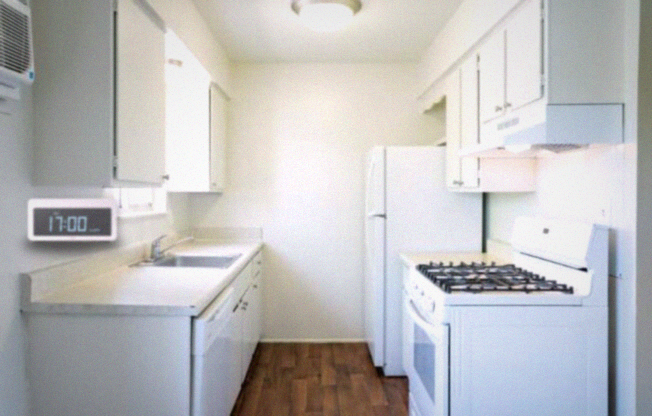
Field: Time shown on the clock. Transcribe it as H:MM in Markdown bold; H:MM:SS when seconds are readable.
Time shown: **17:00**
